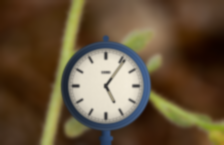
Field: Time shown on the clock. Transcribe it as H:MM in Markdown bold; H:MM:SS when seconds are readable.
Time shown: **5:06**
